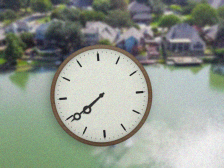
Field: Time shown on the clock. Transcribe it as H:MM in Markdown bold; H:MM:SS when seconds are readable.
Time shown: **7:39**
